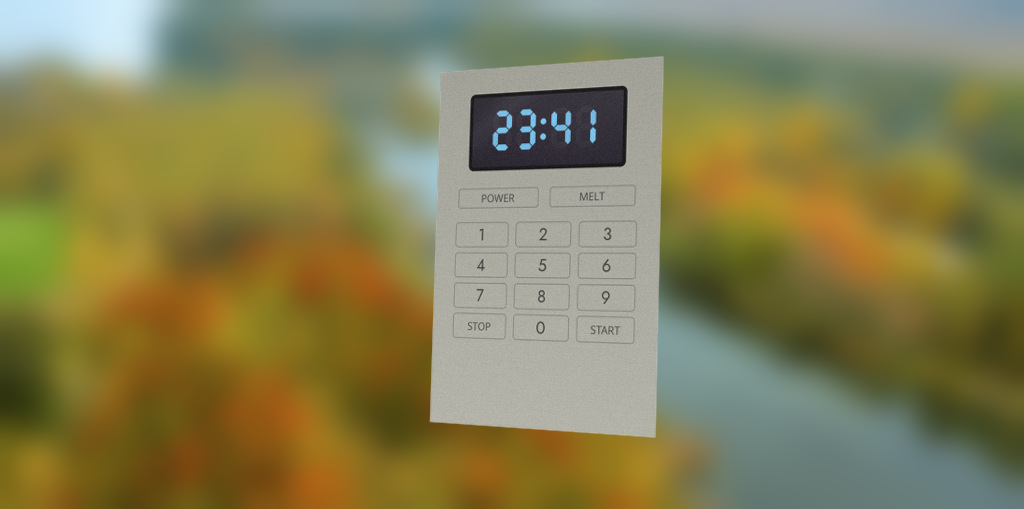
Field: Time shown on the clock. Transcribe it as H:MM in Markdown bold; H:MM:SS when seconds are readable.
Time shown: **23:41**
